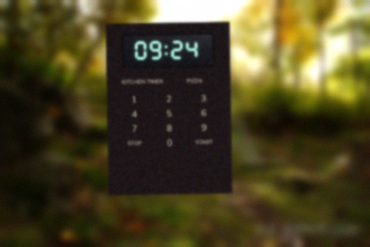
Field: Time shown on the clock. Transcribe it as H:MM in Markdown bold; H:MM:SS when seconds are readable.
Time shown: **9:24**
